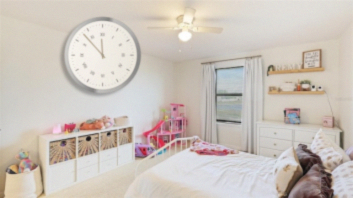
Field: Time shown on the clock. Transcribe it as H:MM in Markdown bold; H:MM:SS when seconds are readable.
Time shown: **11:53**
